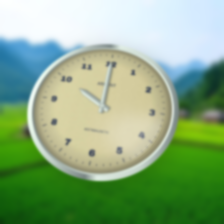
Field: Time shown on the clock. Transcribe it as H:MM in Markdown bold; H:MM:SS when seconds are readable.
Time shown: **10:00**
